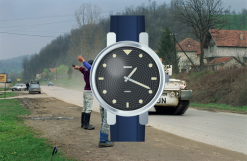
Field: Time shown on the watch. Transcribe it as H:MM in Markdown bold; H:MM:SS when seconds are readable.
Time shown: **1:19**
